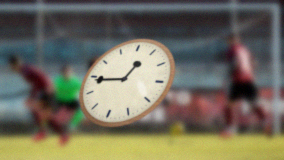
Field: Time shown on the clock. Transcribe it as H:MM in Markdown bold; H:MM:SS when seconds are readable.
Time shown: **12:44**
